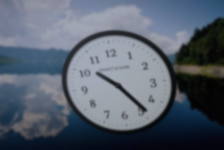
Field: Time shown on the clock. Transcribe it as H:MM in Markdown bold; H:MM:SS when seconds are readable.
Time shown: **10:24**
